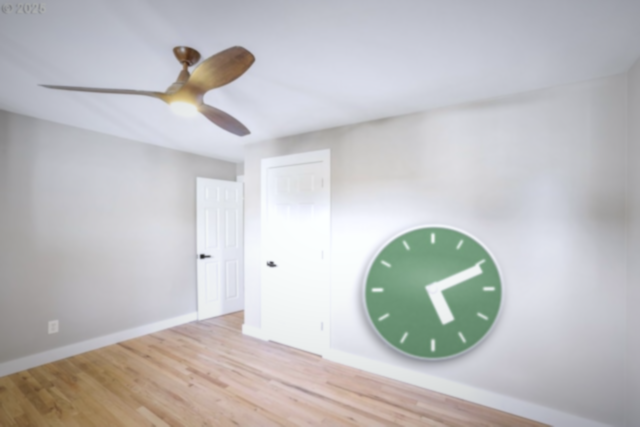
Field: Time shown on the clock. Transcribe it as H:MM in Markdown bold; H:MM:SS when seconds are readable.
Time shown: **5:11**
